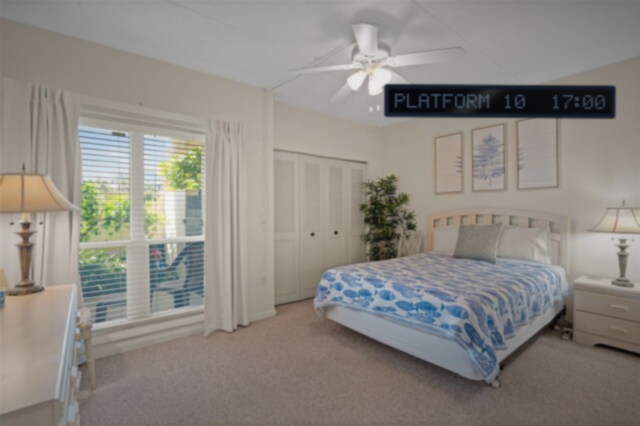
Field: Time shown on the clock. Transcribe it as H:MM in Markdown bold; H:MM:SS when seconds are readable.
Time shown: **17:00**
